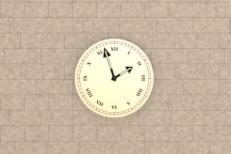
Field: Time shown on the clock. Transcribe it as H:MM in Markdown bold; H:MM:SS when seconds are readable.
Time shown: **1:57**
